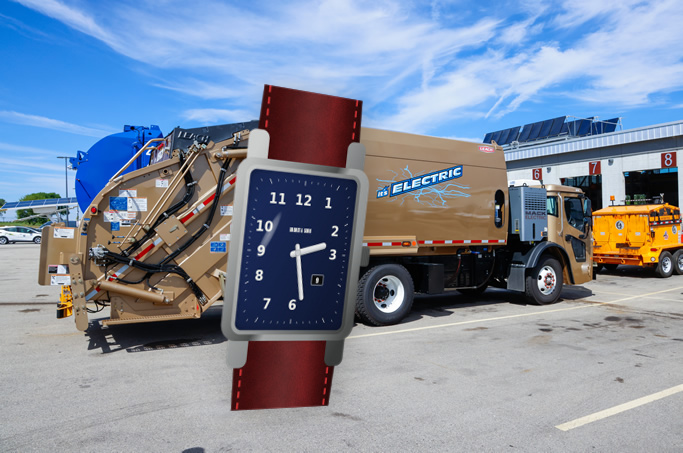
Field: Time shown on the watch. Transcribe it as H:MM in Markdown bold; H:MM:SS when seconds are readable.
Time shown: **2:28**
